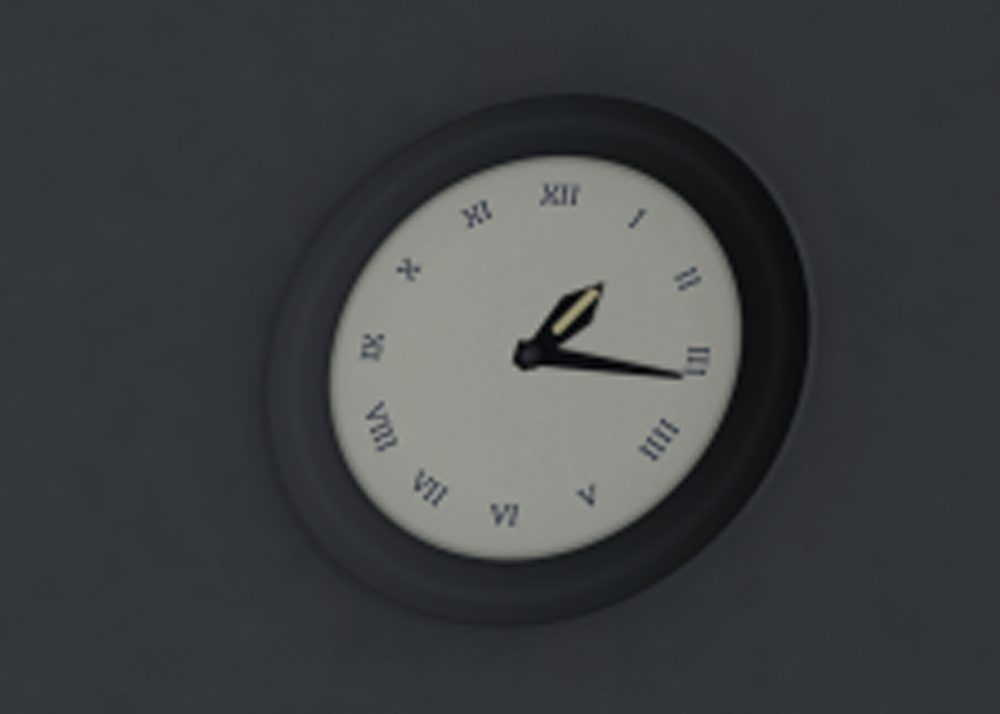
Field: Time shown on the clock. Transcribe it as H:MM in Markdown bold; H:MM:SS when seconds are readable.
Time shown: **1:16**
